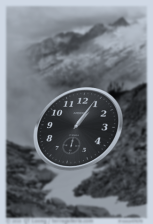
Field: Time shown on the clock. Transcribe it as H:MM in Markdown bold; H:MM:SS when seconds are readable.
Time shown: **1:04**
